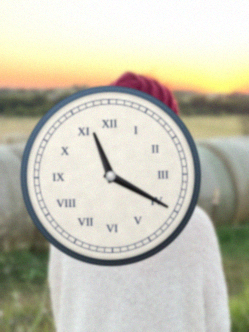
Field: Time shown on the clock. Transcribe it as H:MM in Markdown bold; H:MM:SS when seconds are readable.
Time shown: **11:20**
